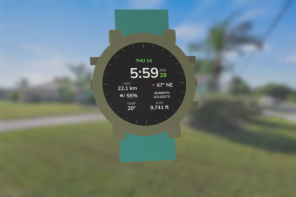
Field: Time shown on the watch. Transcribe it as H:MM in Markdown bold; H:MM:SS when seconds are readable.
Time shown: **5:59**
